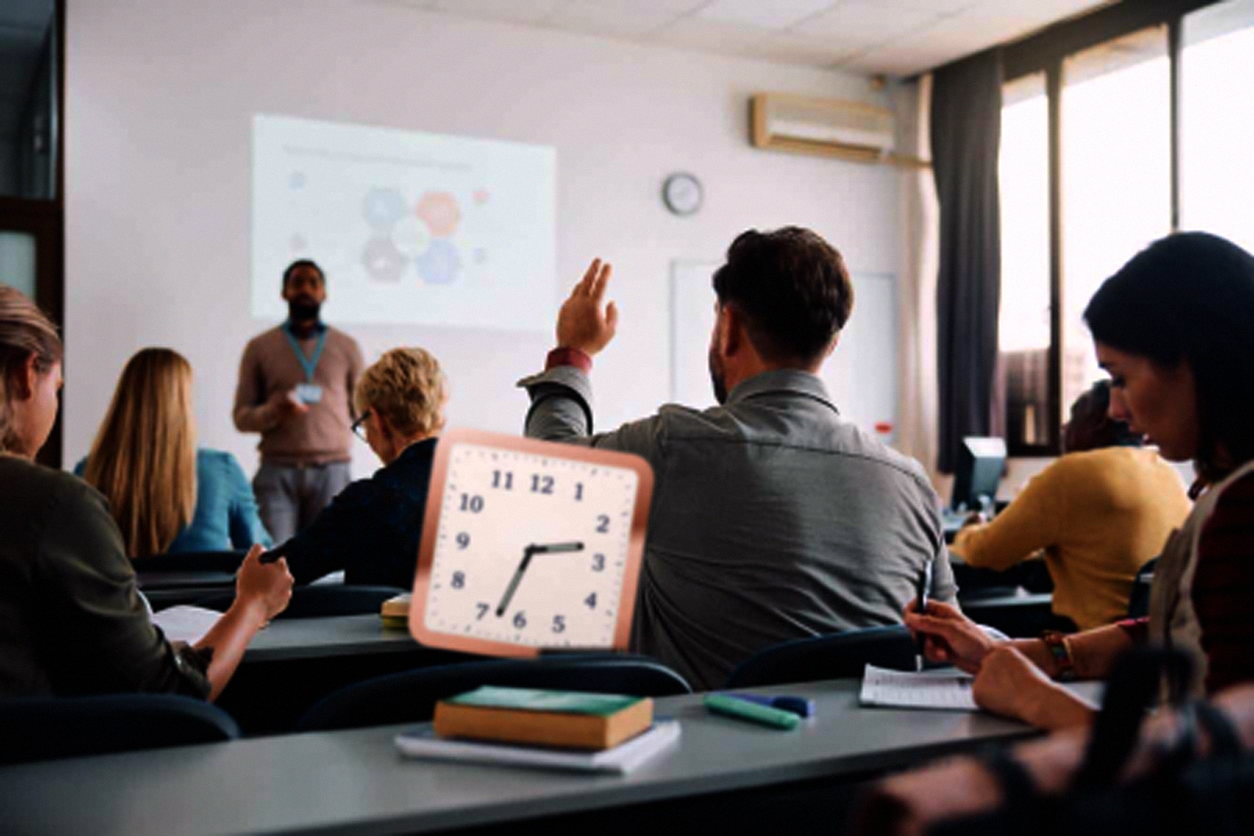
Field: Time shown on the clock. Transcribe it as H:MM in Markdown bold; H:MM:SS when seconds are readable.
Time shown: **2:33**
